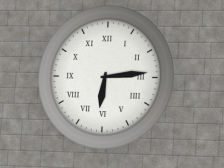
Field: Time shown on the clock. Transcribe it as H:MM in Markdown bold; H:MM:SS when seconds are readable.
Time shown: **6:14**
